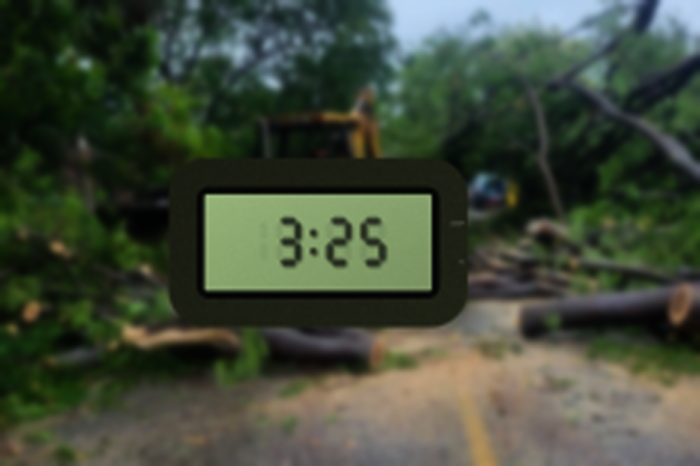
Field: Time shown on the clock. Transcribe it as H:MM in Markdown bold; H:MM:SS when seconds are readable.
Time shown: **3:25**
